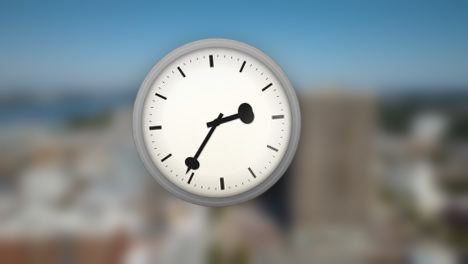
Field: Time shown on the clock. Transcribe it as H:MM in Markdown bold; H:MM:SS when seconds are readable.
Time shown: **2:36**
